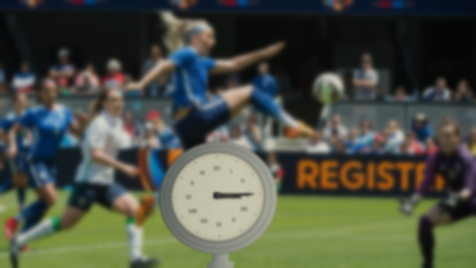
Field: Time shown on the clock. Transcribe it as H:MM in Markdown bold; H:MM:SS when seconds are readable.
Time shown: **3:15**
